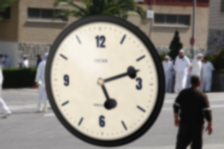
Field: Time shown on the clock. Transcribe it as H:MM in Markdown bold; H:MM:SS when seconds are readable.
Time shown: **5:12**
